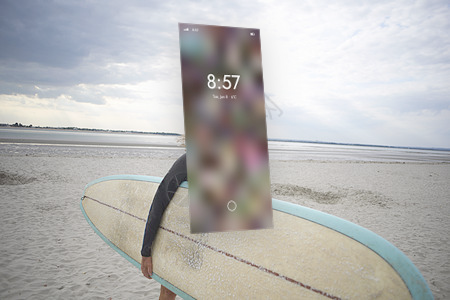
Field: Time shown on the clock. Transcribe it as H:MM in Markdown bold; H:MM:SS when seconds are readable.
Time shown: **8:57**
